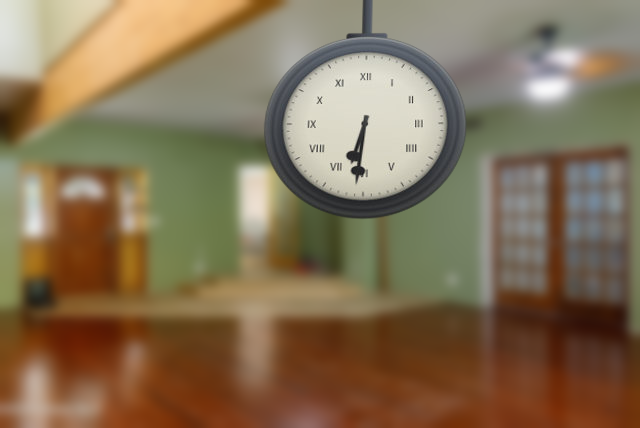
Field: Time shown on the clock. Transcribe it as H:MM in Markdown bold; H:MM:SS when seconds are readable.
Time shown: **6:31**
